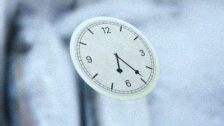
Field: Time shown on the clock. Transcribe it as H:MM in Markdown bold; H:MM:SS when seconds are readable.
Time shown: **6:24**
